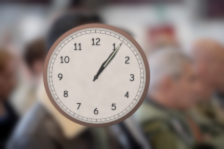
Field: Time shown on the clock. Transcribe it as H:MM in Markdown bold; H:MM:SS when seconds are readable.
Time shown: **1:06**
